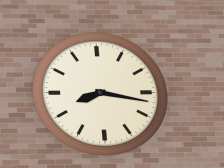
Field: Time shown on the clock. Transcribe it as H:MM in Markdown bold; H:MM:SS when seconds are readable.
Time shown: **8:17**
